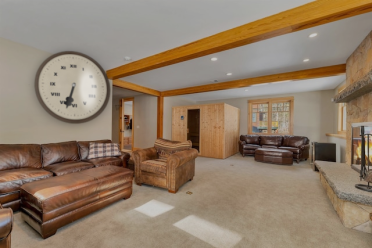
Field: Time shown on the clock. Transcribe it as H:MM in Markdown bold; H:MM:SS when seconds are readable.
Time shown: **6:33**
